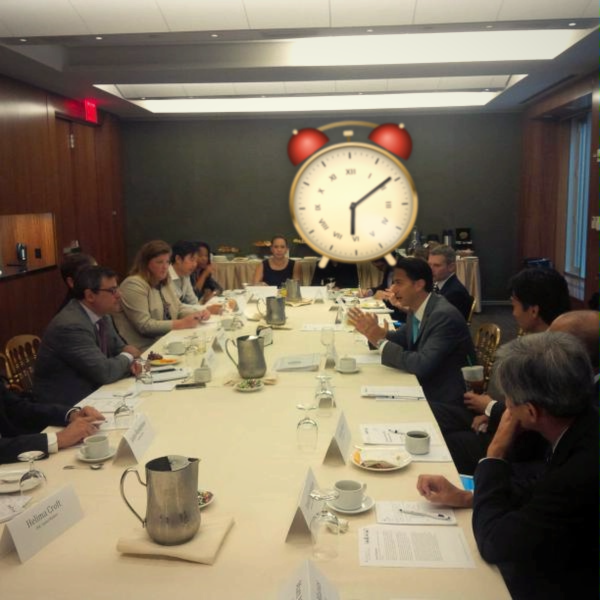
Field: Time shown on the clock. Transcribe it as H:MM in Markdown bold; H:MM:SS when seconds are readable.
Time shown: **6:09**
